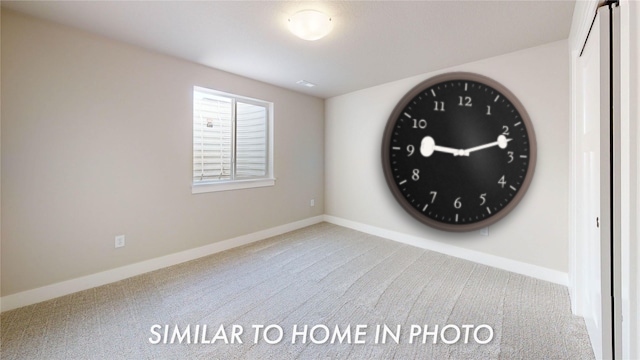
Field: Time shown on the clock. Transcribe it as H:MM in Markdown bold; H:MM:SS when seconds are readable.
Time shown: **9:12**
